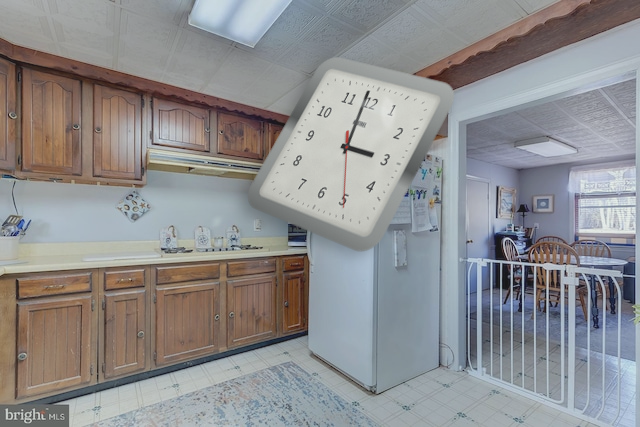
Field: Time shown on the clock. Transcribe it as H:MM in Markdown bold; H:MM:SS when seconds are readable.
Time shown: **2:58:25**
